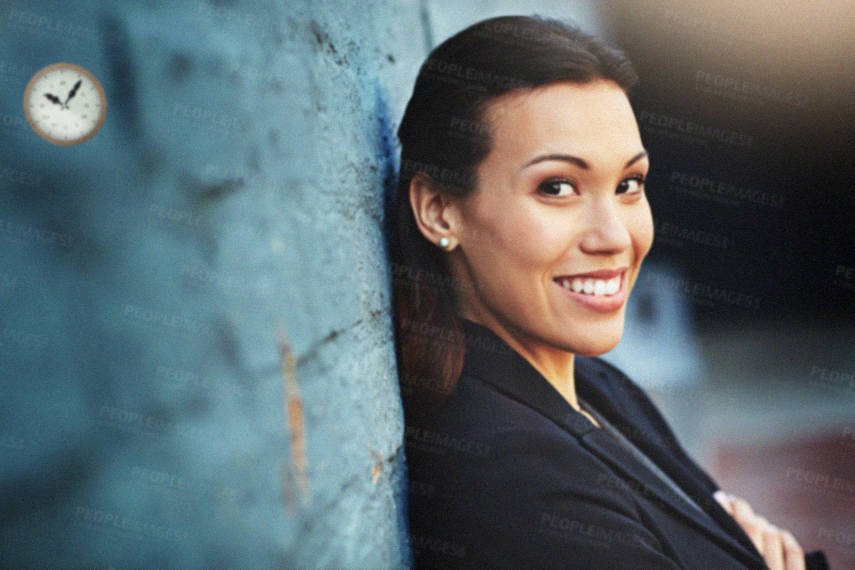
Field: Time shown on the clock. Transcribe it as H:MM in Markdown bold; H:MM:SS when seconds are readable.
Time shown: **10:06**
